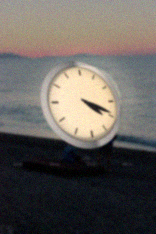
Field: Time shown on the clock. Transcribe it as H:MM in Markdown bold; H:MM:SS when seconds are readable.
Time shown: **4:19**
